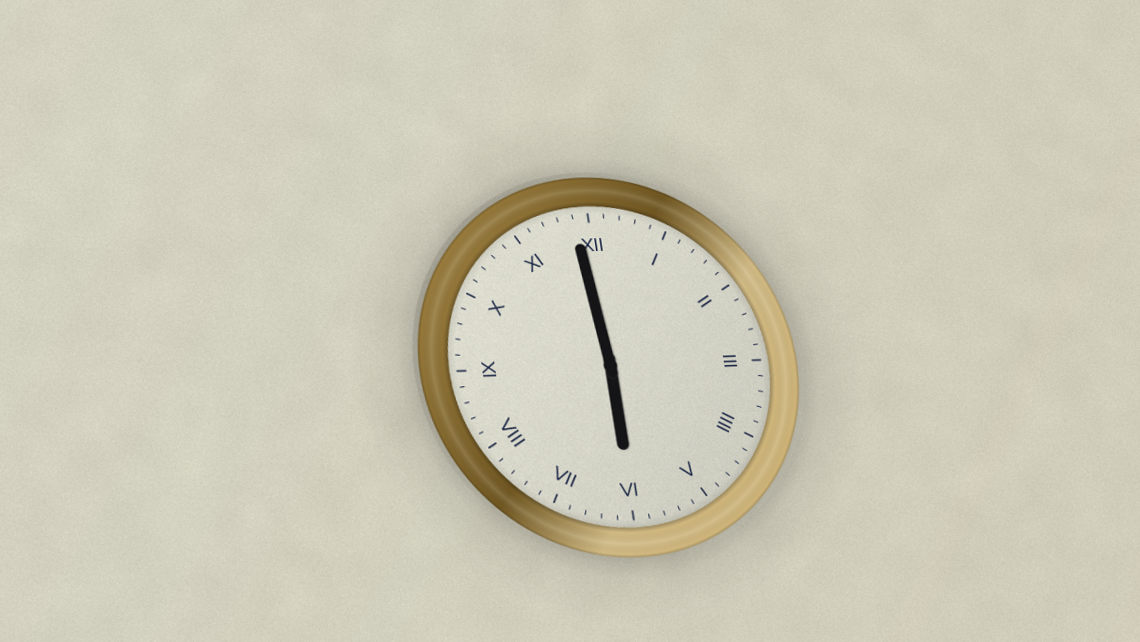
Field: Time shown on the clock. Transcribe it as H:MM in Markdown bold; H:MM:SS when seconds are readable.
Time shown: **5:59**
